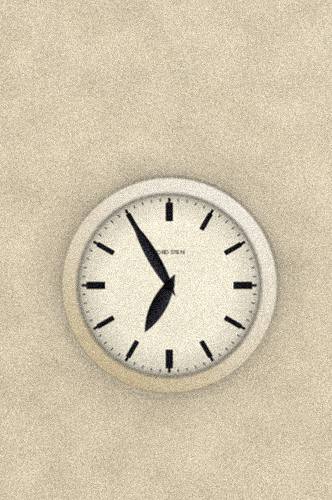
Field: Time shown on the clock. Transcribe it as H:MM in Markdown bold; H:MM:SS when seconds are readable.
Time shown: **6:55**
